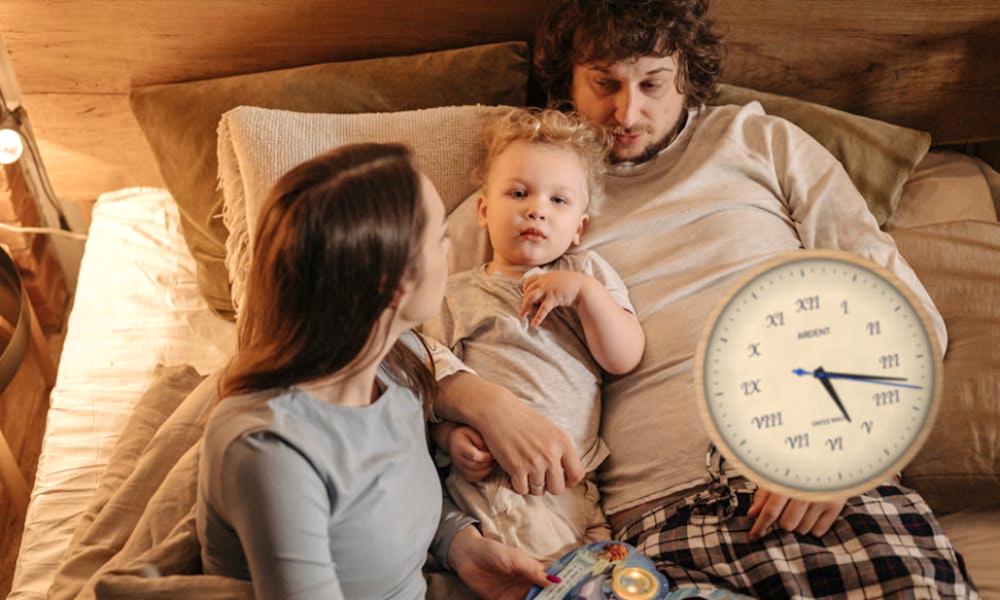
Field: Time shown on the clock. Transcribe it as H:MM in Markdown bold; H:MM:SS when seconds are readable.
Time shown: **5:17:18**
